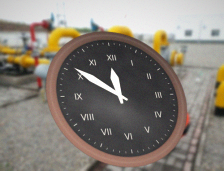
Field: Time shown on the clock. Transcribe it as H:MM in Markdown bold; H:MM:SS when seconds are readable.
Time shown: **11:51**
